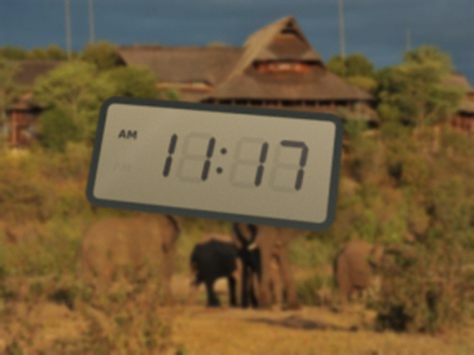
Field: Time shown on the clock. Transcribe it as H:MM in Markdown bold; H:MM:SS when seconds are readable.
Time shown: **11:17**
